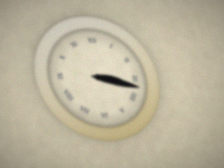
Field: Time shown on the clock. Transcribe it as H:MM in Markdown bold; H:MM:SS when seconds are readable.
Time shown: **3:17**
